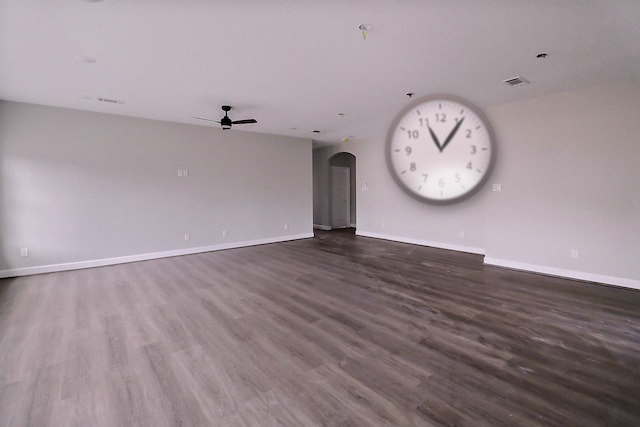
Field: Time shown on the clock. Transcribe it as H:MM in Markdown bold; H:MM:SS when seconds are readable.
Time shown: **11:06**
